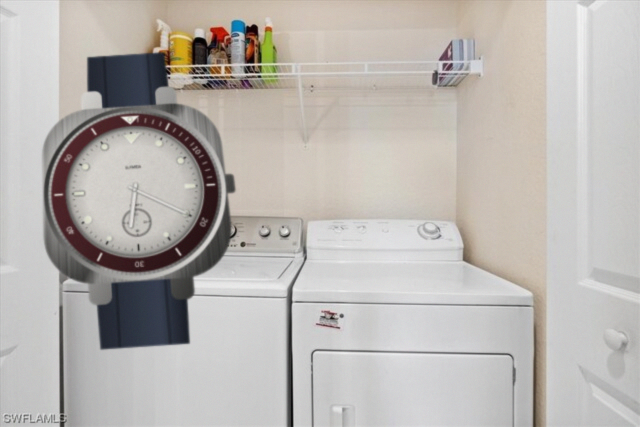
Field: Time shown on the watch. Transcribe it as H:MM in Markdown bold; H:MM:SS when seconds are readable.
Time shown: **6:20**
